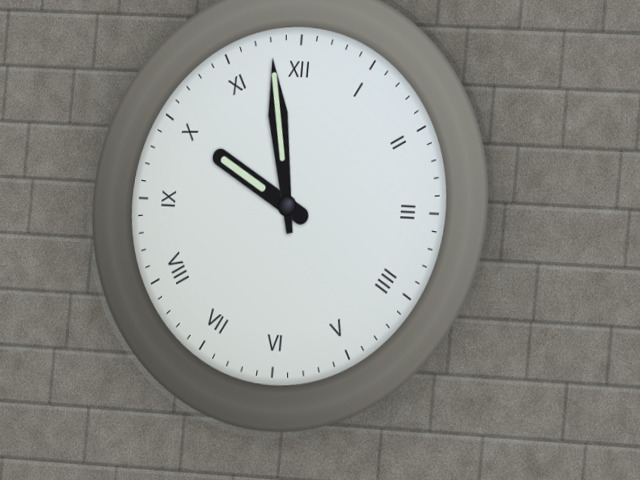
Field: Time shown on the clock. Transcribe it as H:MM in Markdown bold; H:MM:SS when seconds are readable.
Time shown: **9:58**
